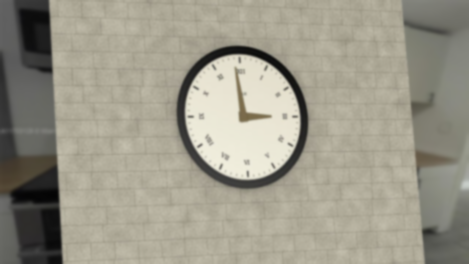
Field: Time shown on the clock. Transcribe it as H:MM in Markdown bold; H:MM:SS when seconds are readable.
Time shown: **2:59**
